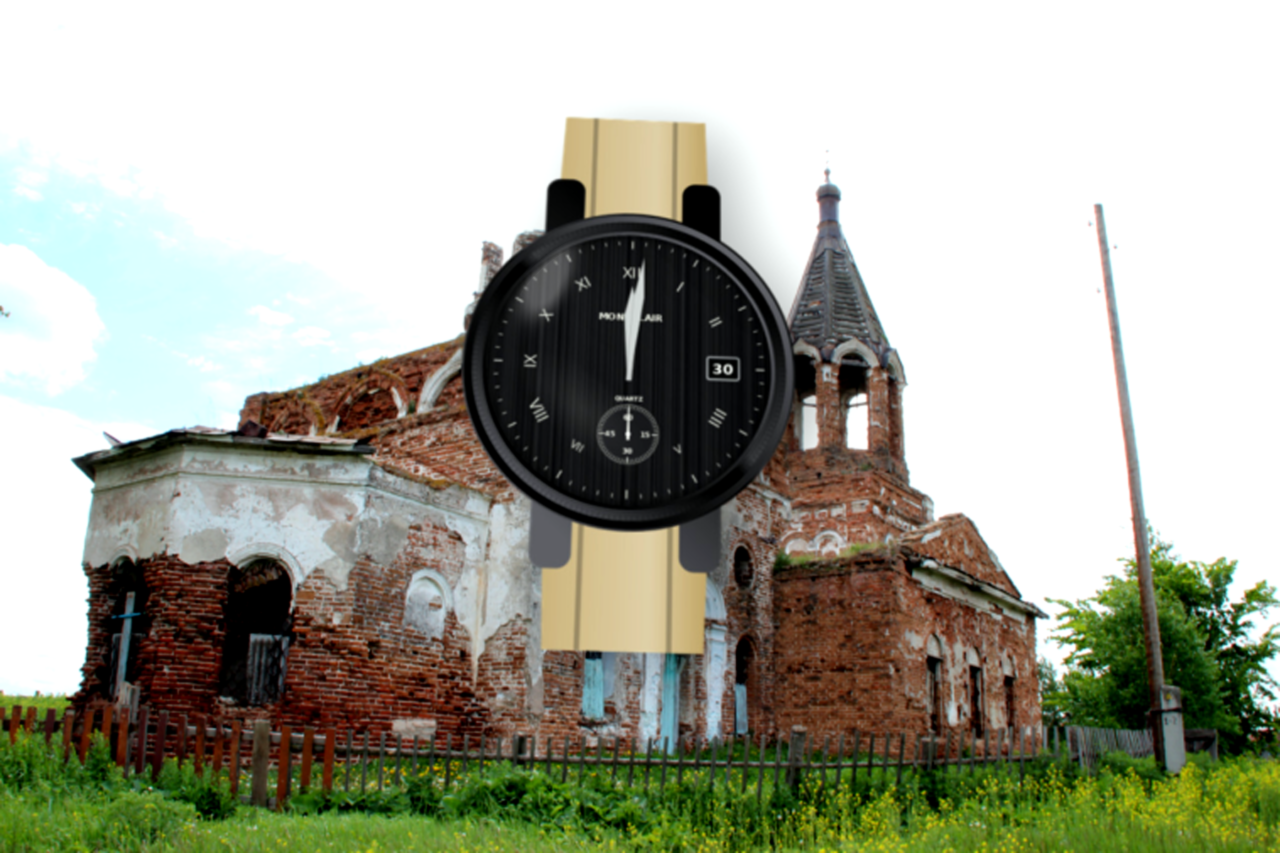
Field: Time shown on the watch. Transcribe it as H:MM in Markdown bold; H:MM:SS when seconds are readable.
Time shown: **12:01**
